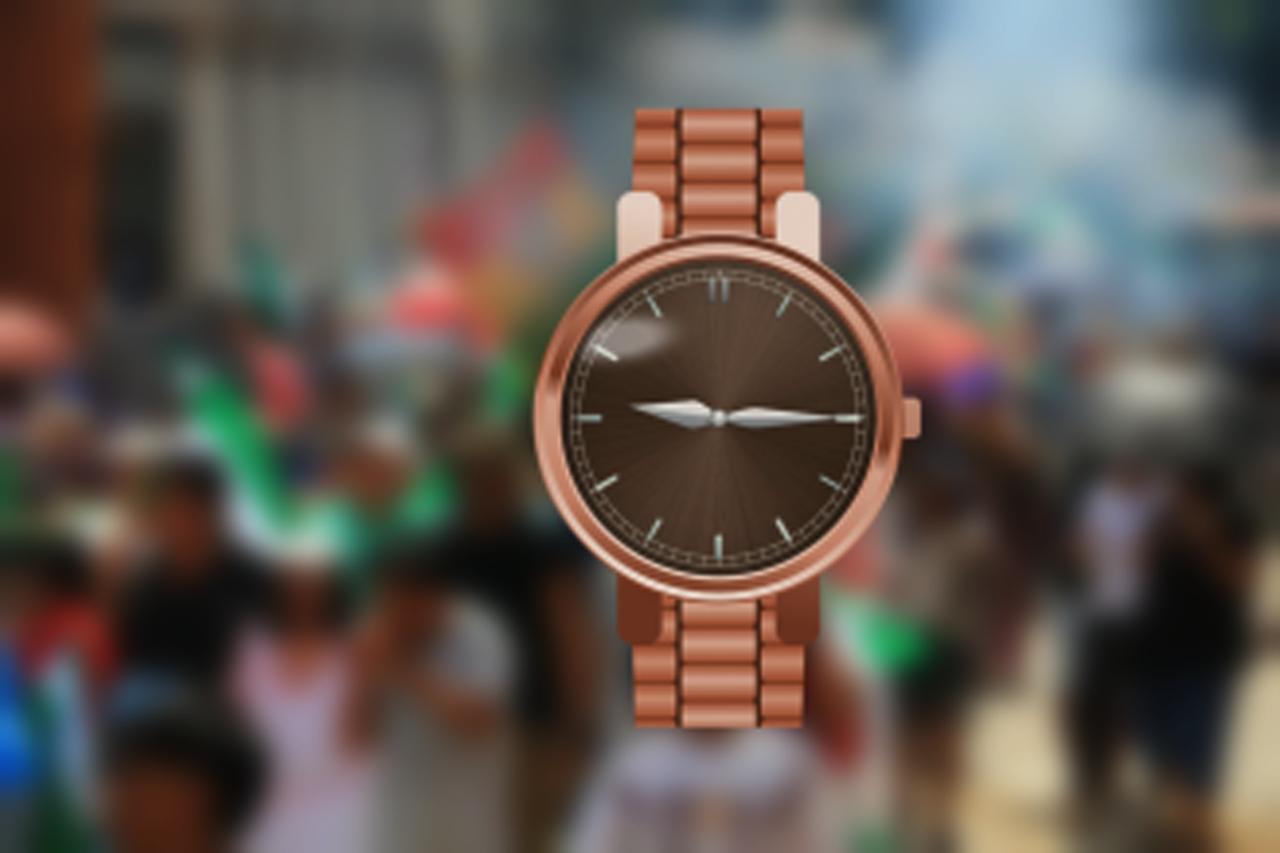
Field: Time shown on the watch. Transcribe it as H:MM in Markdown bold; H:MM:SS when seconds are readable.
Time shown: **9:15**
